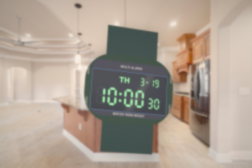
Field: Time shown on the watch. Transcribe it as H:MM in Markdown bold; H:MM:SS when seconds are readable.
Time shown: **10:00:30**
